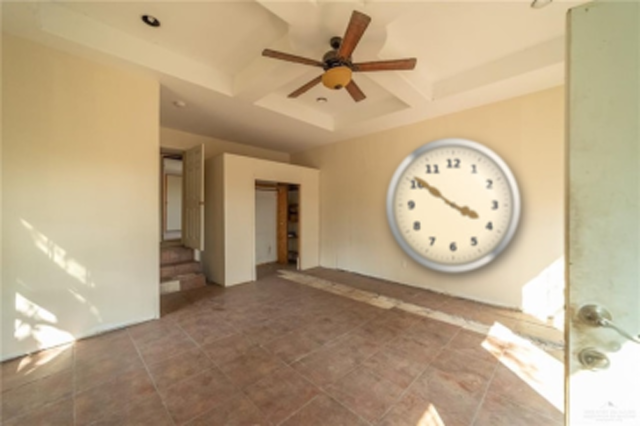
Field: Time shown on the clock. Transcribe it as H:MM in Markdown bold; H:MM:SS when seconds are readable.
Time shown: **3:51**
